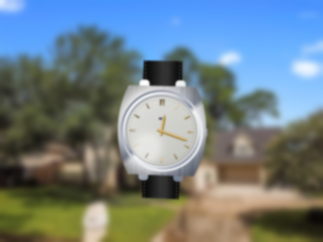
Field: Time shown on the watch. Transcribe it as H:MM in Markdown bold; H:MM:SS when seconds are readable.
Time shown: **12:18**
